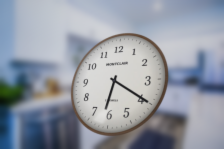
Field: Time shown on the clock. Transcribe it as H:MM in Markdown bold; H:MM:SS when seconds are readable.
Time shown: **6:20**
